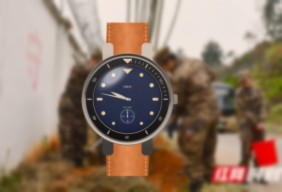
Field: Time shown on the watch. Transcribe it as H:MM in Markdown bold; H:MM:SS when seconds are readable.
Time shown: **9:47**
